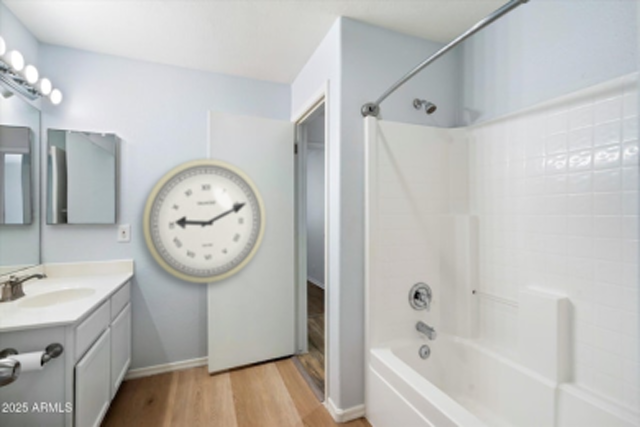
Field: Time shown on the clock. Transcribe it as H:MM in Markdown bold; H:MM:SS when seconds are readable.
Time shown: **9:11**
